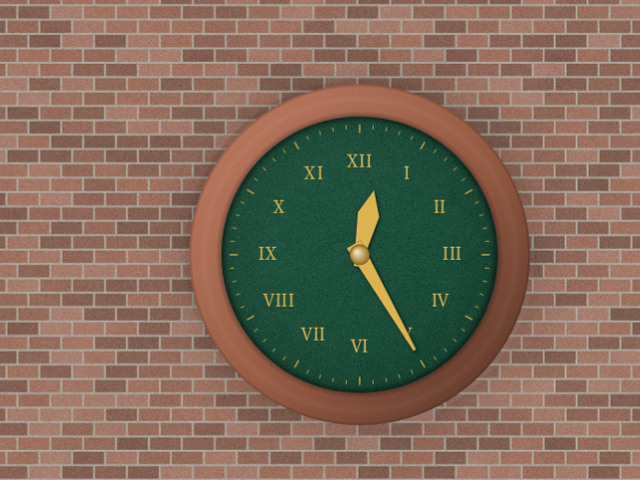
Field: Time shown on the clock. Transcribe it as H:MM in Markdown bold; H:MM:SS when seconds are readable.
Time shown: **12:25**
